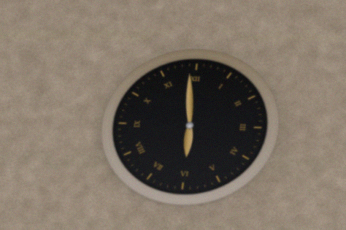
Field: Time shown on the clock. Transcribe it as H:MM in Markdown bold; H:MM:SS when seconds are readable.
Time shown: **5:59**
